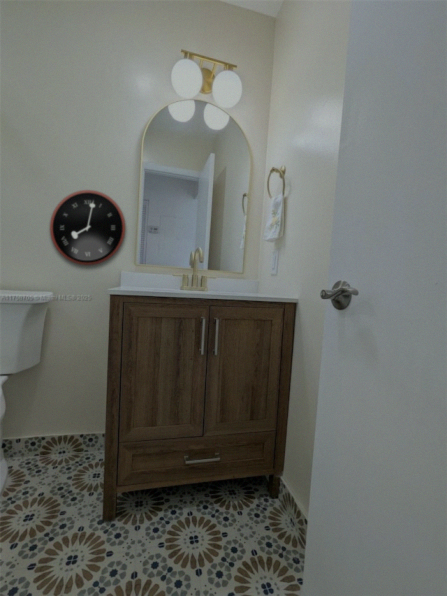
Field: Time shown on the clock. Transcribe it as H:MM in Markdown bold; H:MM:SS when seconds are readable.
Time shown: **8:02**
